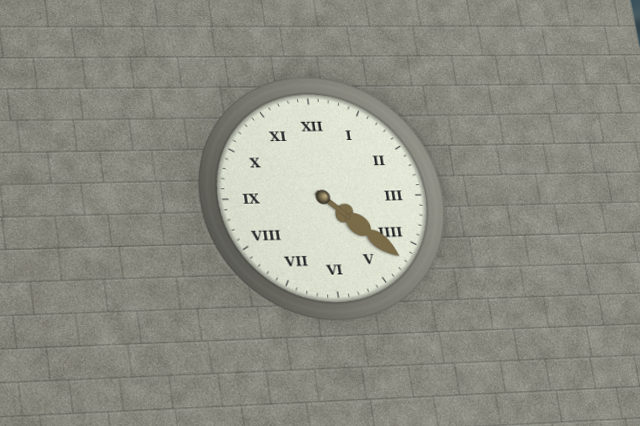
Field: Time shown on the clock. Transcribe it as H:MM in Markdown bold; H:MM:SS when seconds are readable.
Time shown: **4:22**
